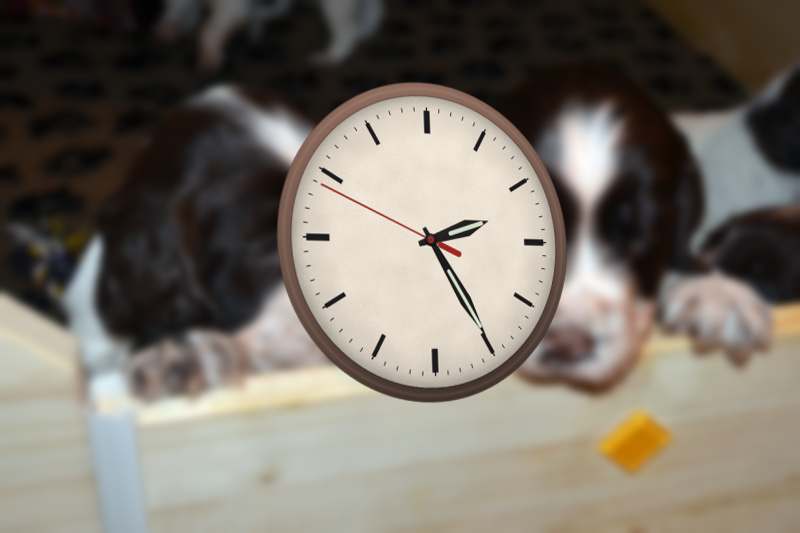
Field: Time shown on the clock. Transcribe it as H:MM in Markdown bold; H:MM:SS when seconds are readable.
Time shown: **2:24:49**
